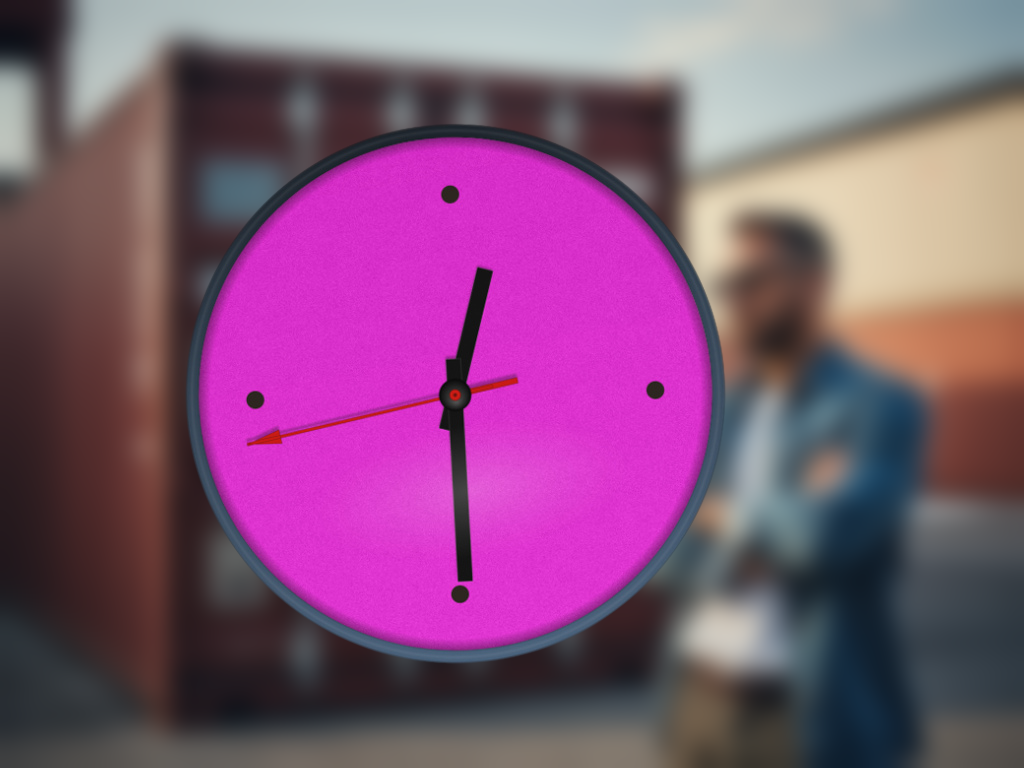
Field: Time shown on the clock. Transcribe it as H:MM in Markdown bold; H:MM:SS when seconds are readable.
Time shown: **12:29:43**
